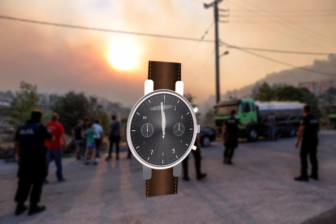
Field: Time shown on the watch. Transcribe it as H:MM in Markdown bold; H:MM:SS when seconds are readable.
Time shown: **11:59**
